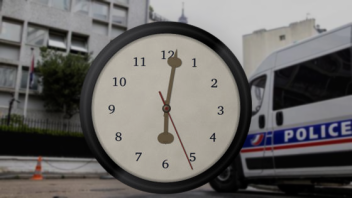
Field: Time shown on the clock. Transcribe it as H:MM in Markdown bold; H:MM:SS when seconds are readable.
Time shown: **6:01:26**
